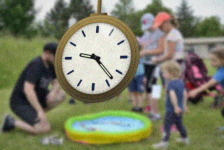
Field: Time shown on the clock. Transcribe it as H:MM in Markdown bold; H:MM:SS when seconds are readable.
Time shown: **9:23**
